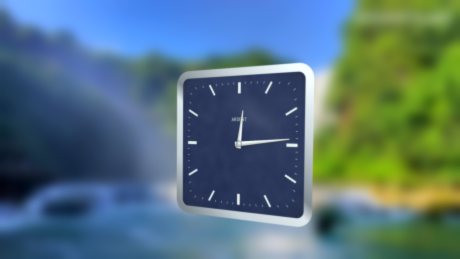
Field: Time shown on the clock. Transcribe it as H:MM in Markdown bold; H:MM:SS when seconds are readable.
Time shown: **12:14**
